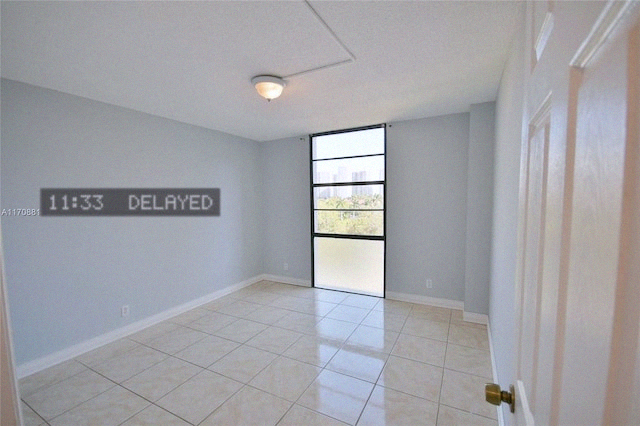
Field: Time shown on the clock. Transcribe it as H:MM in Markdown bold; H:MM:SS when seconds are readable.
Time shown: **11:33**
